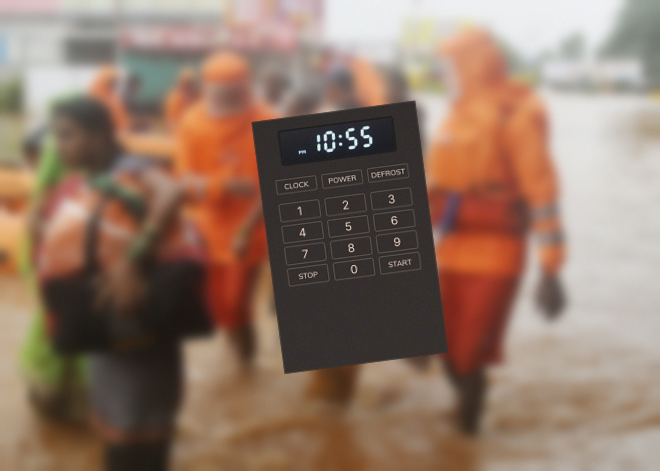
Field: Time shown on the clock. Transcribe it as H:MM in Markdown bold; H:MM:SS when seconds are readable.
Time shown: **10:55**
